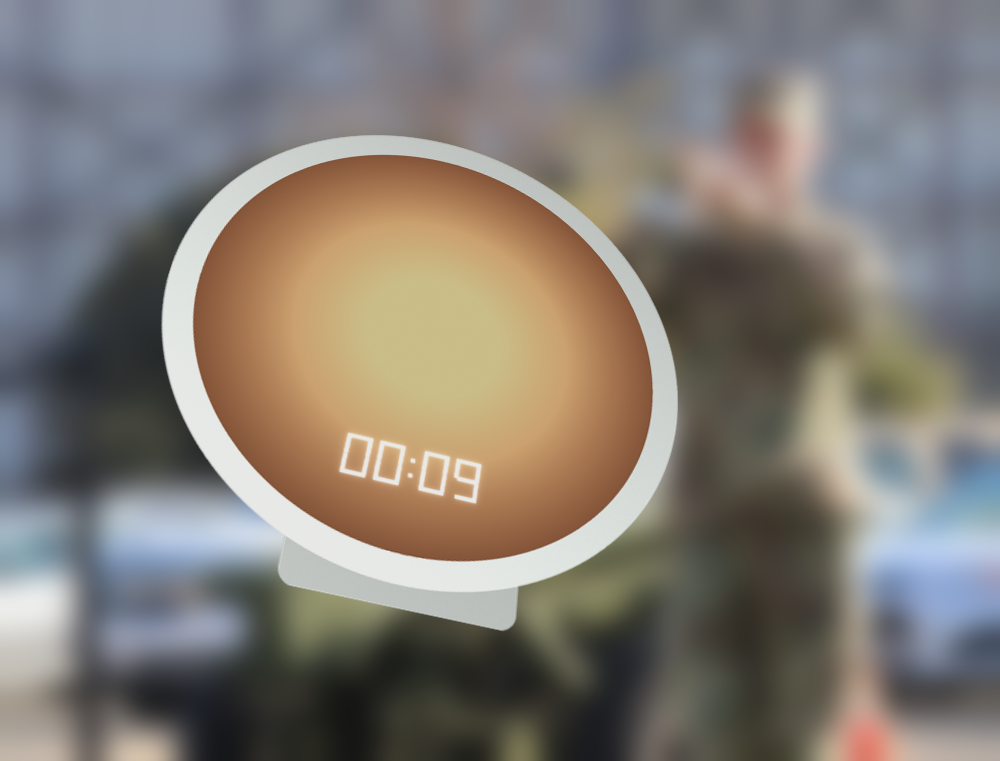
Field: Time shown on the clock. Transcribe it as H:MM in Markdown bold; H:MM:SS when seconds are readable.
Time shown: **0:09**
